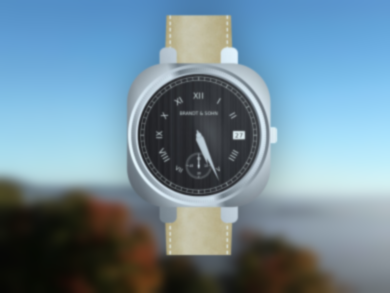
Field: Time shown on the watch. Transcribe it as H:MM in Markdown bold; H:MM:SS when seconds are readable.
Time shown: **5:26**
